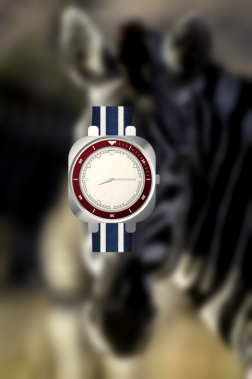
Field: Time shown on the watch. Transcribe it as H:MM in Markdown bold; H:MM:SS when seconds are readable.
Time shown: **8:15**
